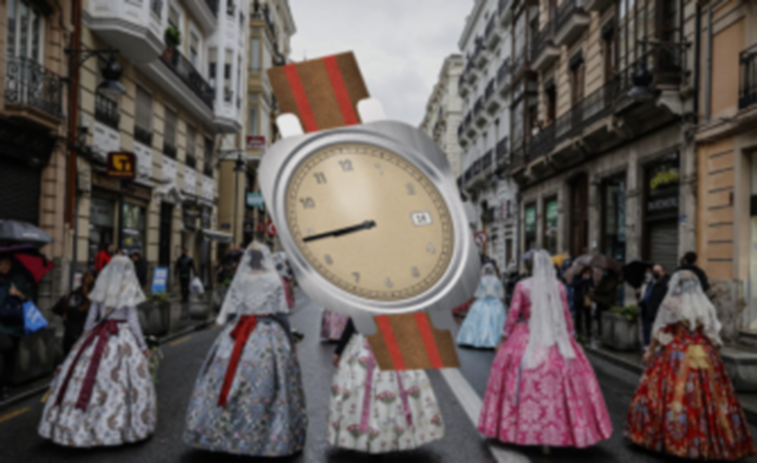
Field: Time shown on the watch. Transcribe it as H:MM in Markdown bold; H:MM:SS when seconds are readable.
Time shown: **8:44**
